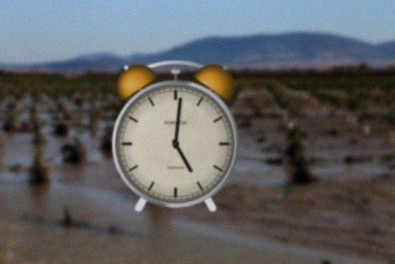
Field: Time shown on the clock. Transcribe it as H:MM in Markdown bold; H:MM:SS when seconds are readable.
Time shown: **5:01**
